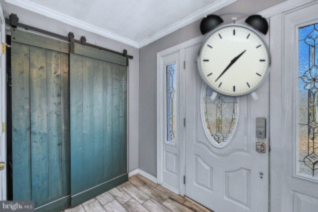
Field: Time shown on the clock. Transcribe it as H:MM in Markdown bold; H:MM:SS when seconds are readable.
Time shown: **1:37**
